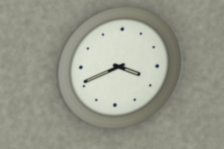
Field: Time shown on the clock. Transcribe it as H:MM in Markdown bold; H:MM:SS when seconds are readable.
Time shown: **3:41**
